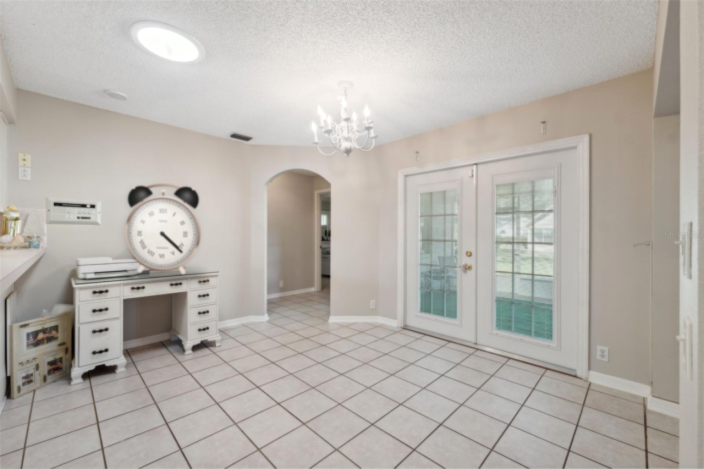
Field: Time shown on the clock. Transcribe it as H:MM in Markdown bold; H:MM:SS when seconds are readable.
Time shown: **4:22**
